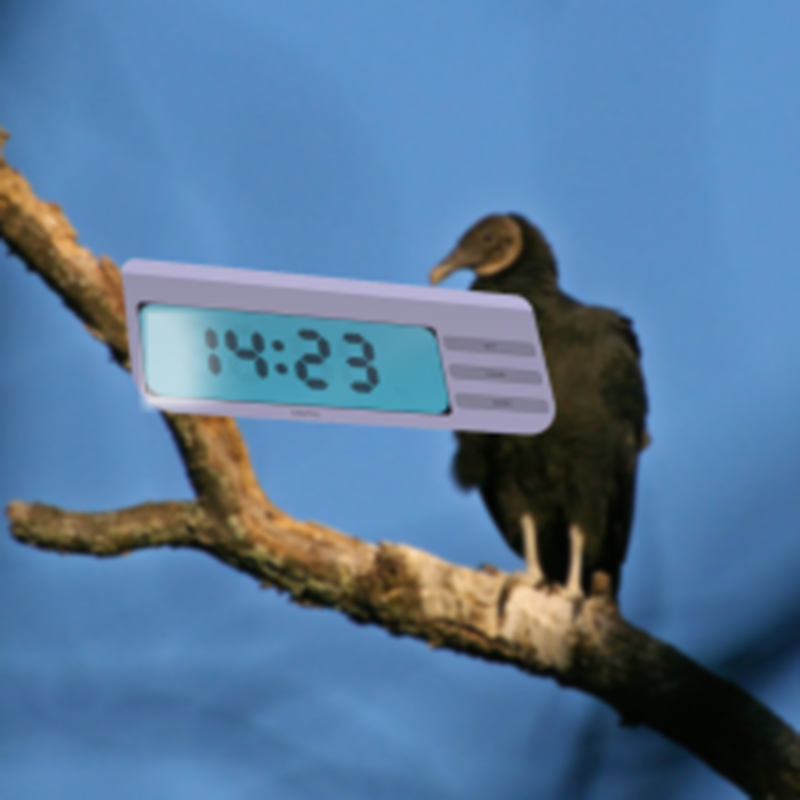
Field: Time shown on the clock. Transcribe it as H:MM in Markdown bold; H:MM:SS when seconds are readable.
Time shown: **14:23**
